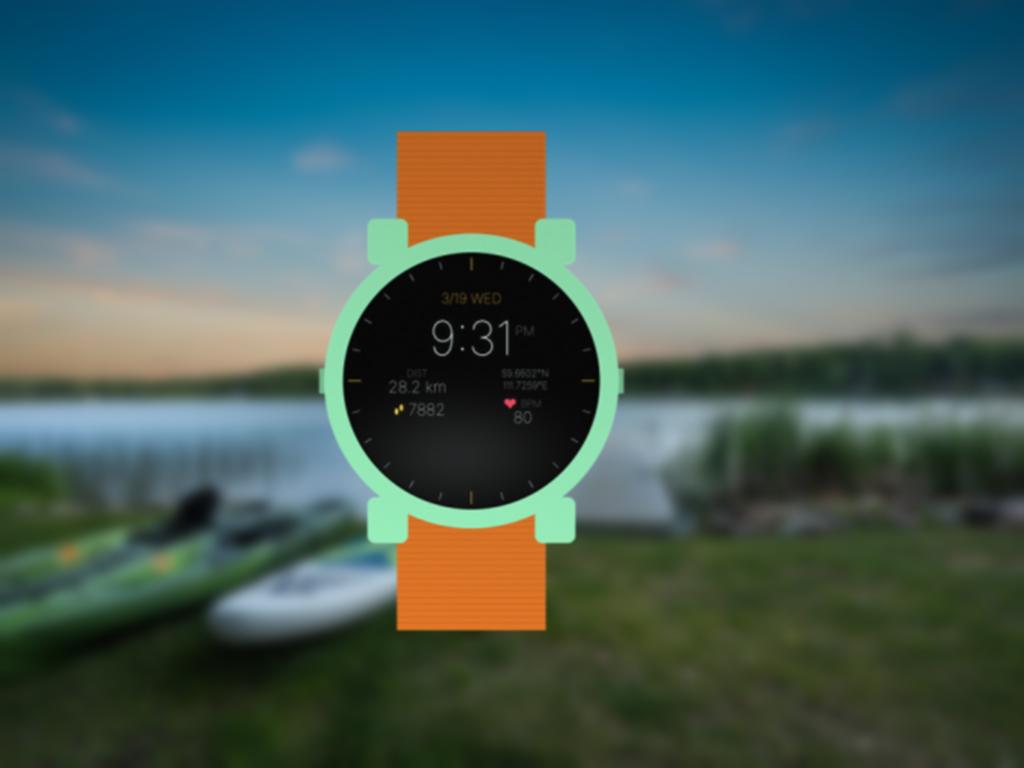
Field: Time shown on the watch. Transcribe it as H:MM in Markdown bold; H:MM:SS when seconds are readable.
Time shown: **9:31**
